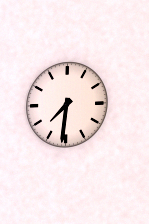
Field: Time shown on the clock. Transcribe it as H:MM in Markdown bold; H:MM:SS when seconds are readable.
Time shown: **7:31**
